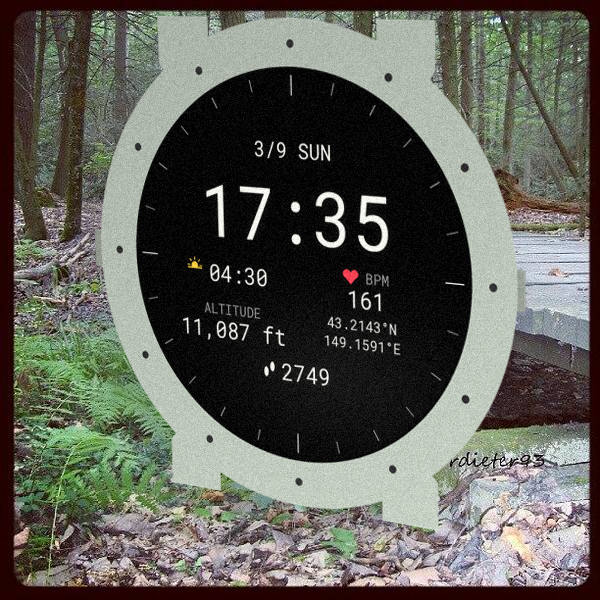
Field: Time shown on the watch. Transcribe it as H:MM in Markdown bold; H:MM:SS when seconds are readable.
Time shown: **17:35**
